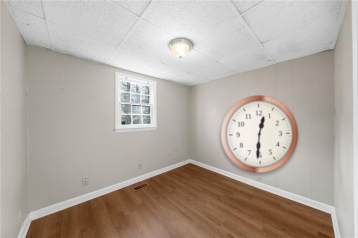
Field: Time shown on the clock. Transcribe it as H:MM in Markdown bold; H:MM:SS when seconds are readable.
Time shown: **12:31**
